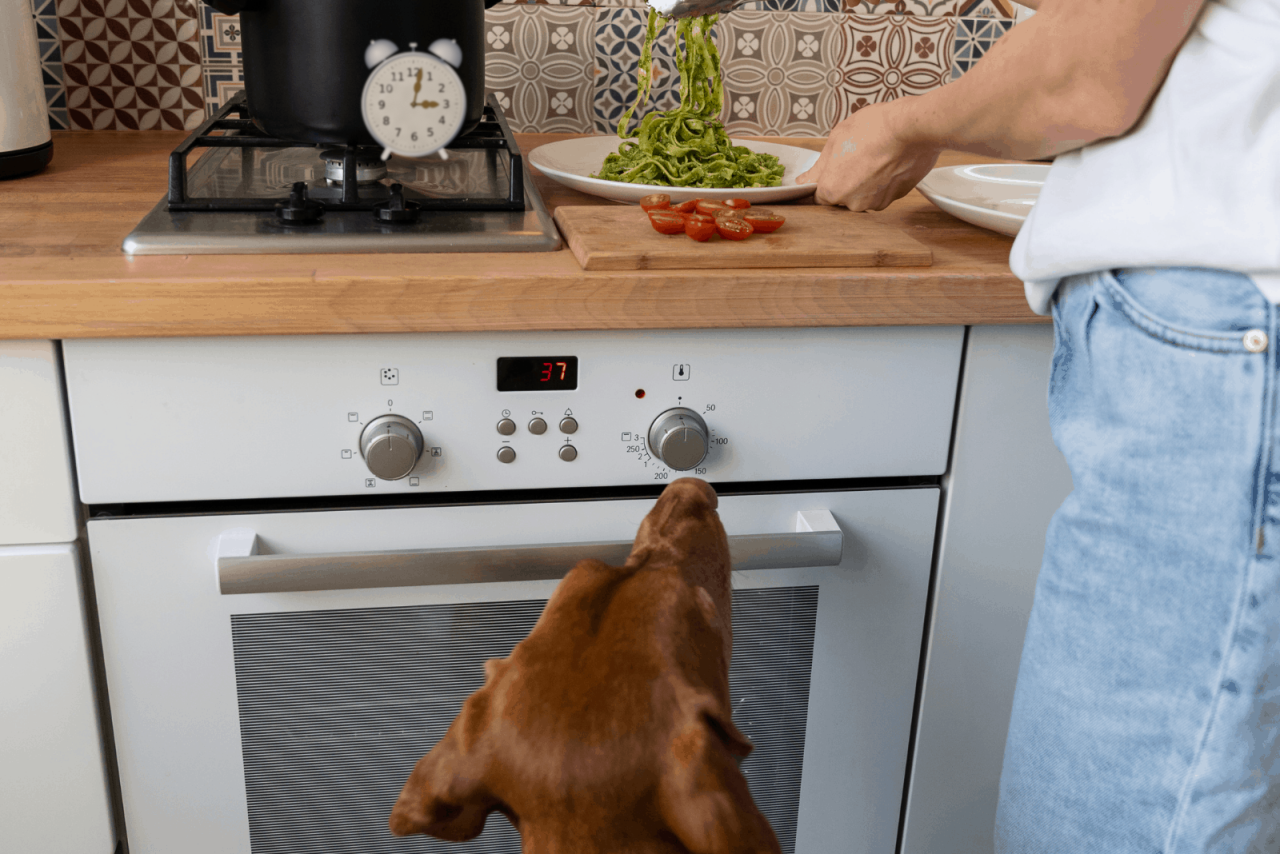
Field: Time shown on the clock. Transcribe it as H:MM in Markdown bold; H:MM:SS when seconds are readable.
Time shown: **3:02**
